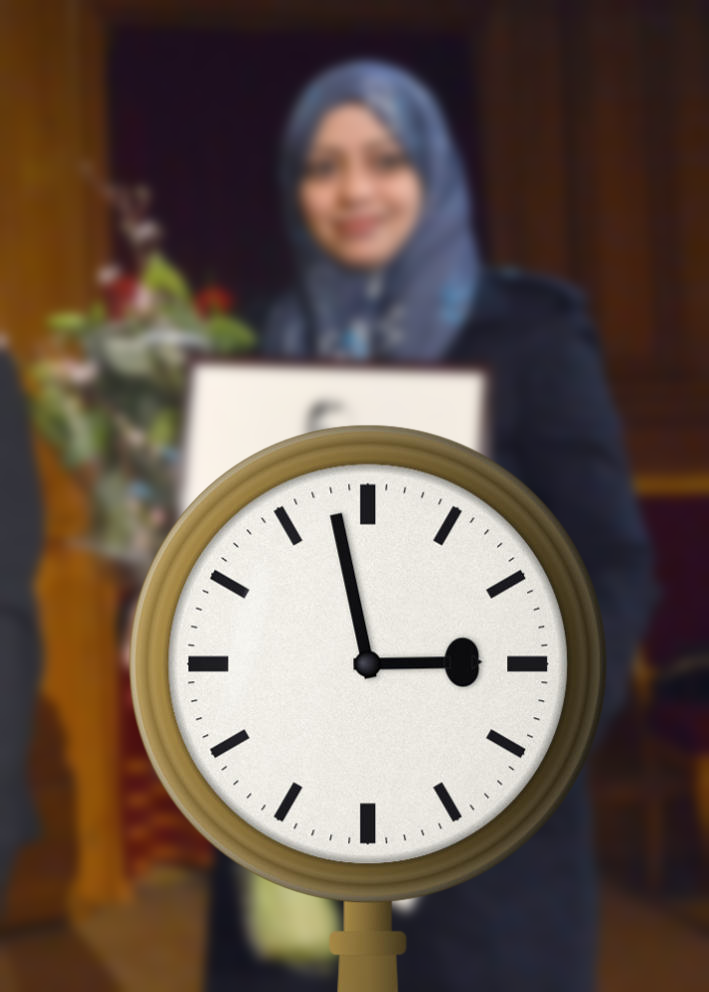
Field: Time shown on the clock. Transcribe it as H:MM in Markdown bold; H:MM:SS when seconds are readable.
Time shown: **2:58**
